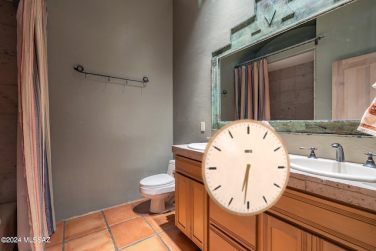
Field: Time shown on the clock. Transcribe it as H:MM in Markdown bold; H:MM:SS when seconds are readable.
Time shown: **6:31**
